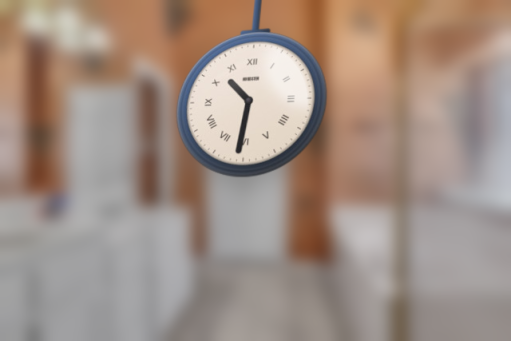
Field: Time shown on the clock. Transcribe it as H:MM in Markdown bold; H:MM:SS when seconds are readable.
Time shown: **10:31**
